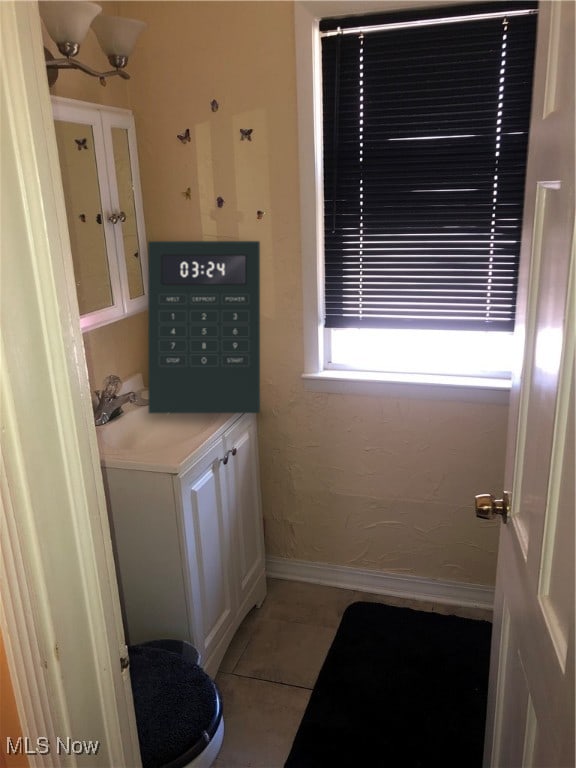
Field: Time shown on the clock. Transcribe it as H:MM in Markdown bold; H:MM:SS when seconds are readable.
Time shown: **3:24**
